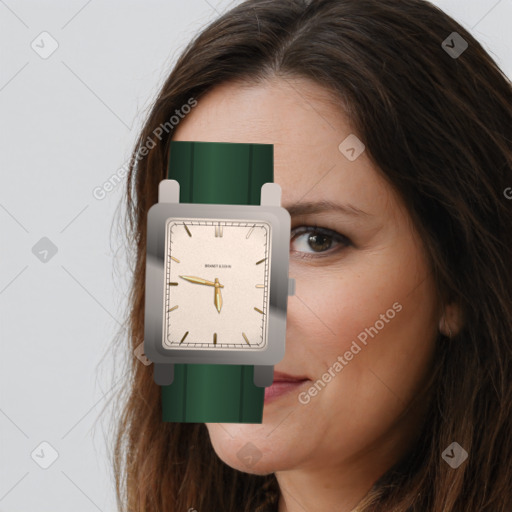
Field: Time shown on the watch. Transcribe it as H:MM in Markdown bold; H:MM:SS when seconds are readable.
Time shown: **5:47**
